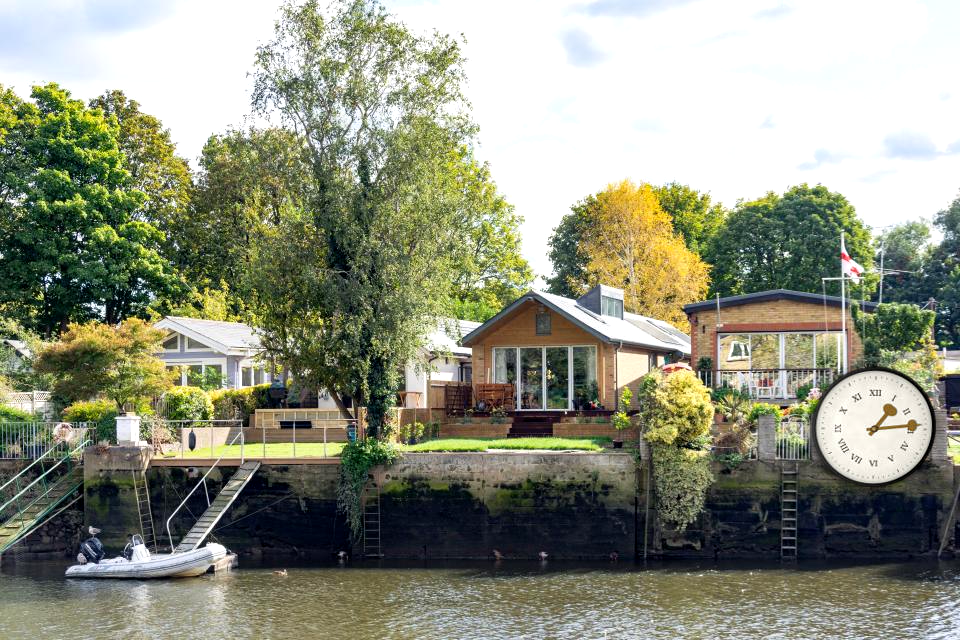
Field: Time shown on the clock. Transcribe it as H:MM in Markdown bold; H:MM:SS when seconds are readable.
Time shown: **1:14**
